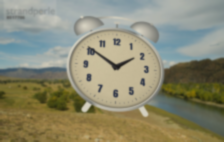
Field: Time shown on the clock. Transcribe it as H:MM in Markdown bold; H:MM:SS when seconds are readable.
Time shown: **1:51**
